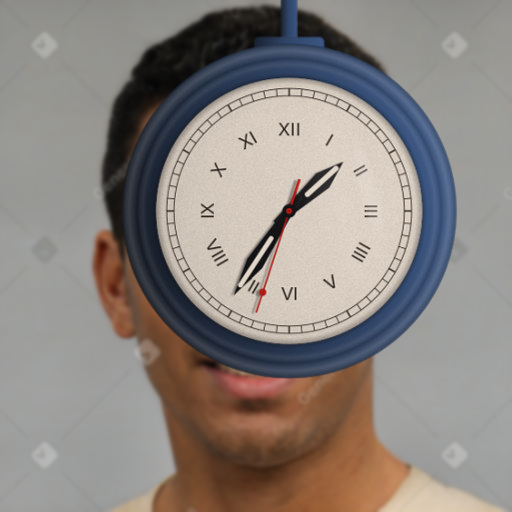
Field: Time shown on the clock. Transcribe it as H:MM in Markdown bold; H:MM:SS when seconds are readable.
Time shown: **1:35:33**
